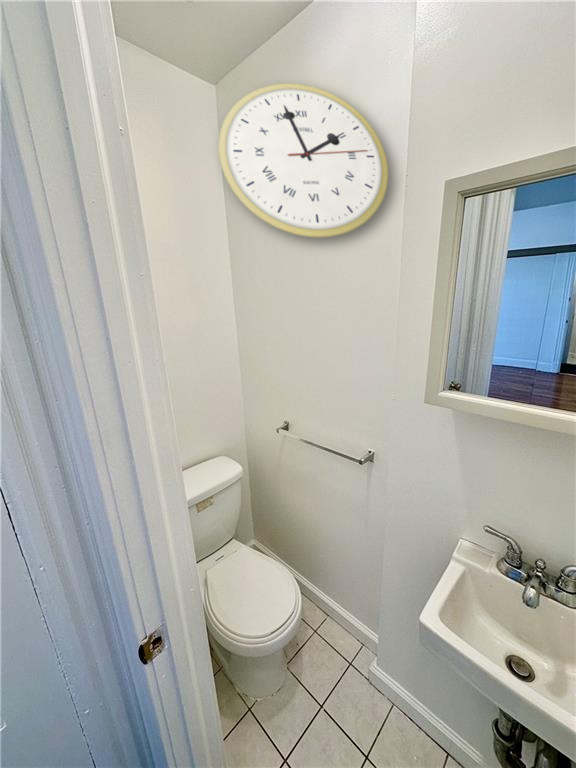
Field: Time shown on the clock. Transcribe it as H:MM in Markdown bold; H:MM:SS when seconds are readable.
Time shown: **1:57:14**
